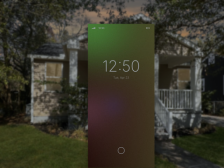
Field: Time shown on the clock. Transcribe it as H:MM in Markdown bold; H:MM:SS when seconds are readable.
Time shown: **12:50**
